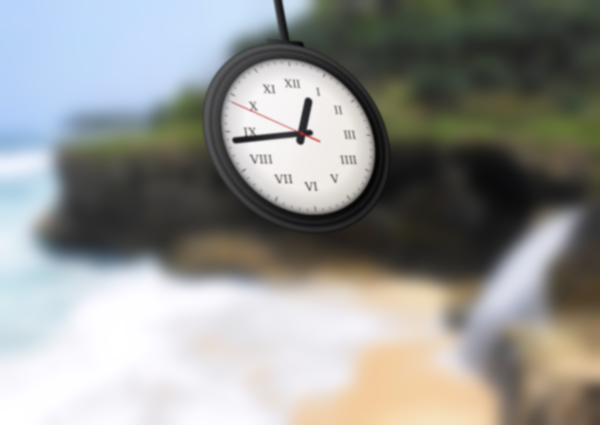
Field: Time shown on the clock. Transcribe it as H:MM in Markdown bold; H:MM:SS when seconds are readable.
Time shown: **12:43:49**
